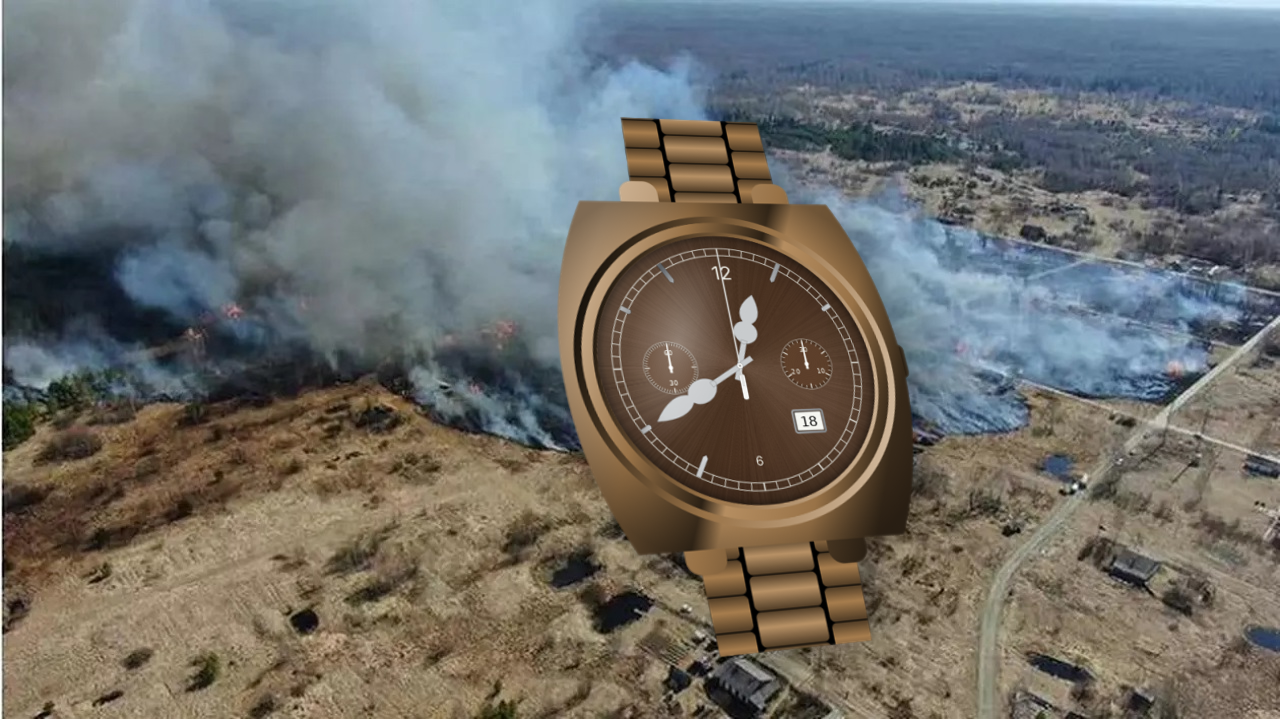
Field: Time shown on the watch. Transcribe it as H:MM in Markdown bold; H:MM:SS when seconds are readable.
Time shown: **12:40**
